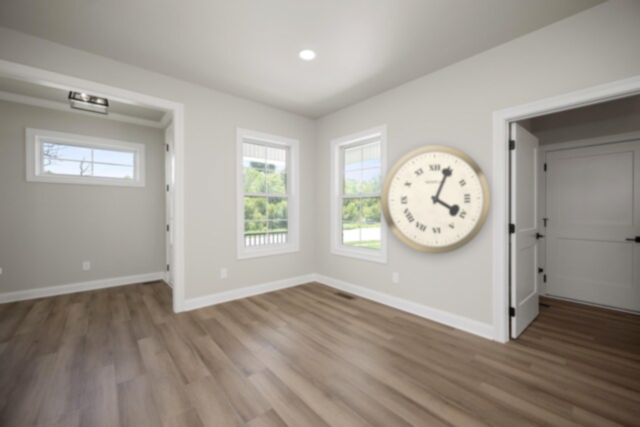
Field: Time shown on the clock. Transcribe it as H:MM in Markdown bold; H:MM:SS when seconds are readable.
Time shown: **4:04**
